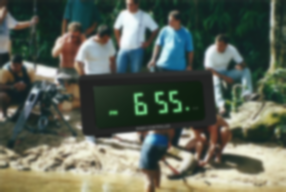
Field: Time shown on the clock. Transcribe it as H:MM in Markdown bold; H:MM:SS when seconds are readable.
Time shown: **6:55**
